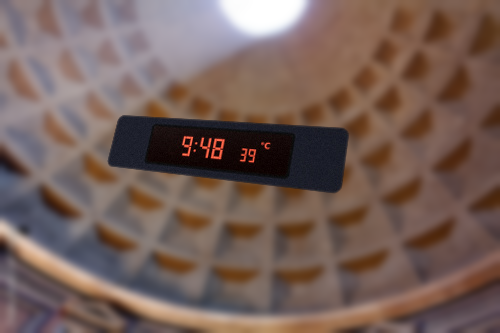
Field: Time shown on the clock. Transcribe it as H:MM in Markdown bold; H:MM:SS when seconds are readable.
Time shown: **9:48**
